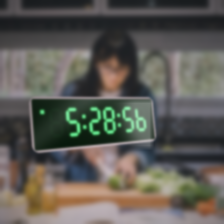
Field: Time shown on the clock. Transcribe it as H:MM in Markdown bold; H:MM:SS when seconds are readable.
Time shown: **5:28:56**
